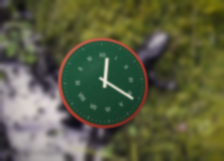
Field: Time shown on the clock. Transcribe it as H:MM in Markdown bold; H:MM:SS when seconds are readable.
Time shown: **12:21**
